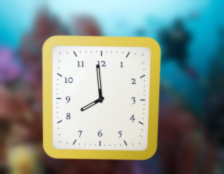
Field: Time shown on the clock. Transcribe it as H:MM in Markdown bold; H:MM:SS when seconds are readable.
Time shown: **7:59**
